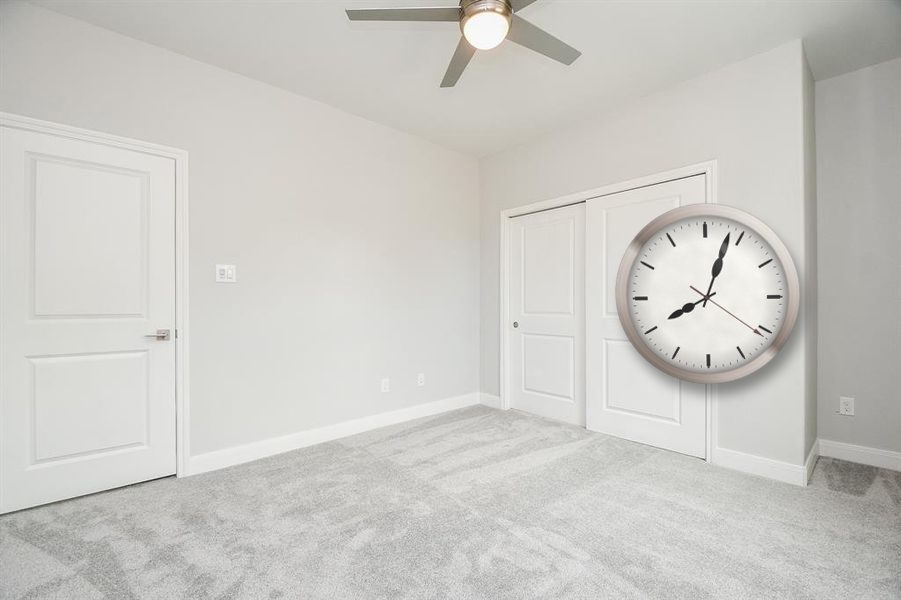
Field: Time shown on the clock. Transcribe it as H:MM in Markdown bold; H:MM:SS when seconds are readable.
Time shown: **8:03:21**
